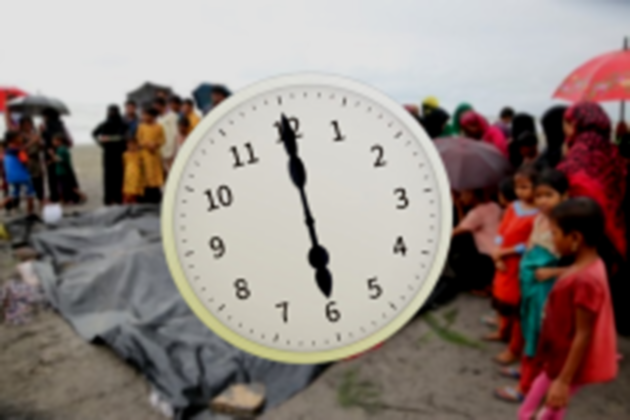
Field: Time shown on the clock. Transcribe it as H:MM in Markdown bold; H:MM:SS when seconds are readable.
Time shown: **6:00**
